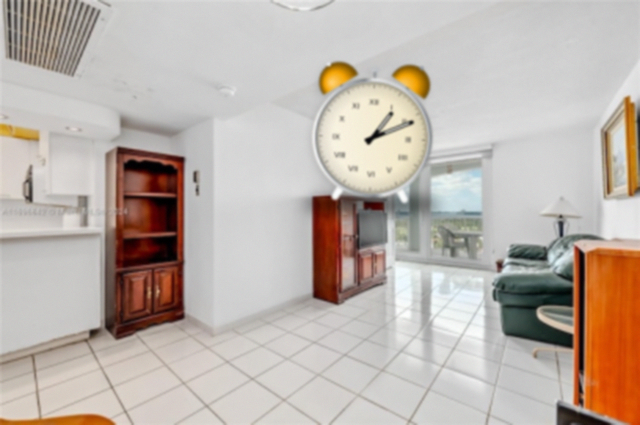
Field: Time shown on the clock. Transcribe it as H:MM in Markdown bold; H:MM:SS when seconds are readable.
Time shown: **1:11**
